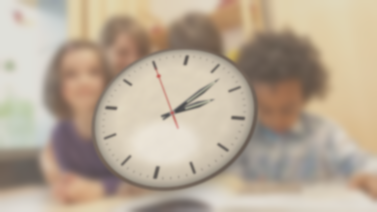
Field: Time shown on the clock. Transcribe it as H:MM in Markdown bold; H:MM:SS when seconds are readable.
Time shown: **2:06:55**
